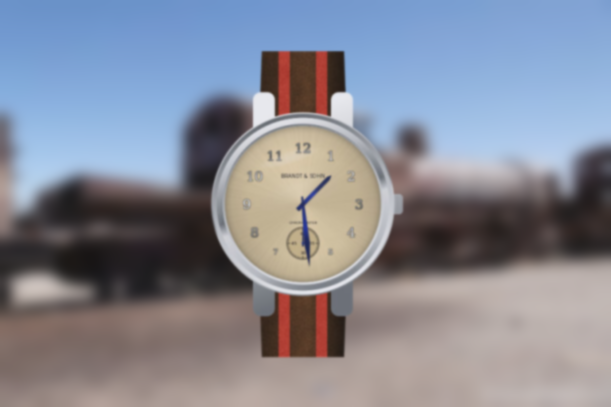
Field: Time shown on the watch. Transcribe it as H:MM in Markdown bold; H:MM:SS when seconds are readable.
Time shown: **1:29**
